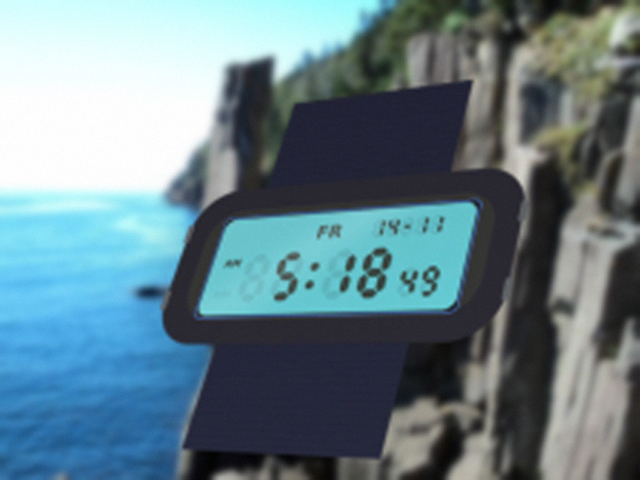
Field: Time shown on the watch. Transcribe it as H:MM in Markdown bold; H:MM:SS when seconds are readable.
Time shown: **5:18:49**
